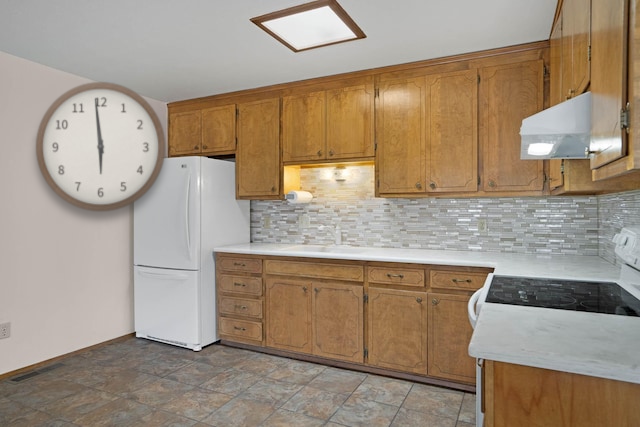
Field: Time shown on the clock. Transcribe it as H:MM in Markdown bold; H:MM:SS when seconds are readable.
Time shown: **5:59**
